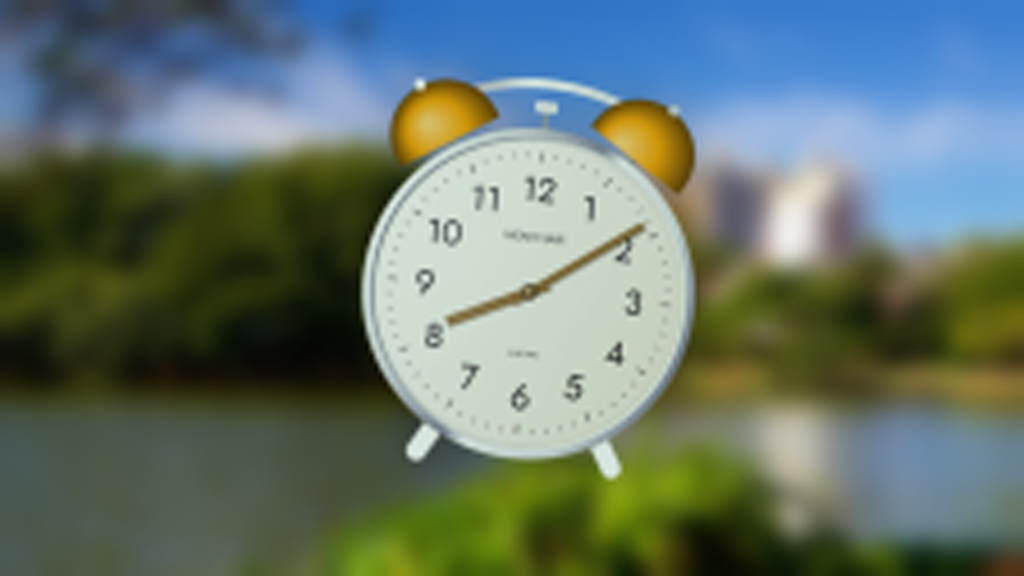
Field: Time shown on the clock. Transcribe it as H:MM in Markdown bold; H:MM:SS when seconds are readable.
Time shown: **8:09**
